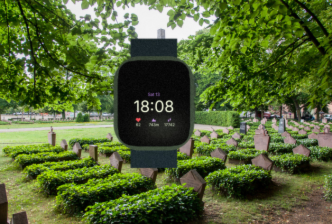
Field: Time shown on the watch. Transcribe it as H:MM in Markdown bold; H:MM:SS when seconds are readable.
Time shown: **18:08**
